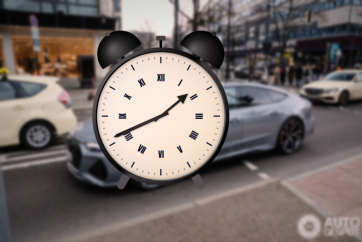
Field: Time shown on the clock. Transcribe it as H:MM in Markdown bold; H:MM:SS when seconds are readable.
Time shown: **1:41**
